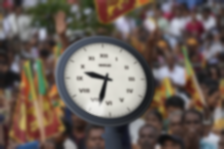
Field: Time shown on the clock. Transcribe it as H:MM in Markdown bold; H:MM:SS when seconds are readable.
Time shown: **9:33**
